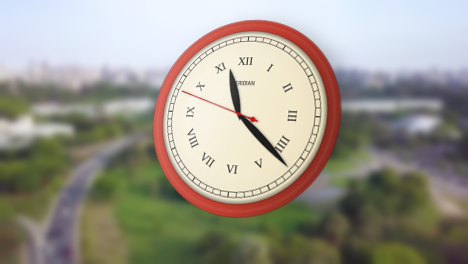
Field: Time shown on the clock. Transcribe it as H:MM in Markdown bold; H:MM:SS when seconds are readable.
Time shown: **11:21:48**
